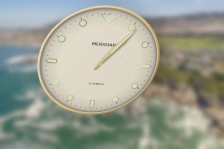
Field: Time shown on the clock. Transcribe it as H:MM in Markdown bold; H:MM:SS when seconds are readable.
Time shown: **1:06**
